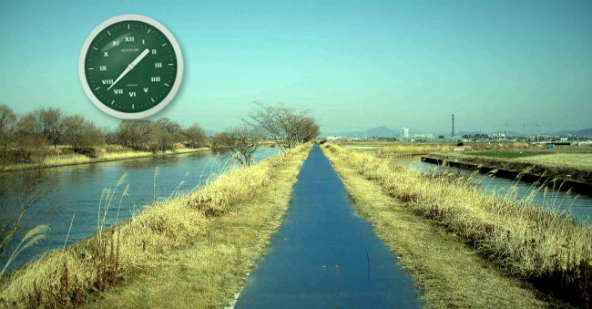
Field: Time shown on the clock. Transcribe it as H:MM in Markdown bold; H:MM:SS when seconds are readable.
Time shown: **1:38**
